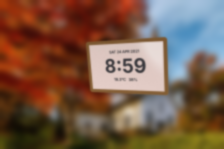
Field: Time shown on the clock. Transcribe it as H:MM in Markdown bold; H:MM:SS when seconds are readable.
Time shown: **8:59**
